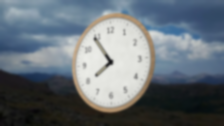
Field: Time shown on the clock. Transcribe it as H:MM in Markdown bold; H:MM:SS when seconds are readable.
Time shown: **7:54**
